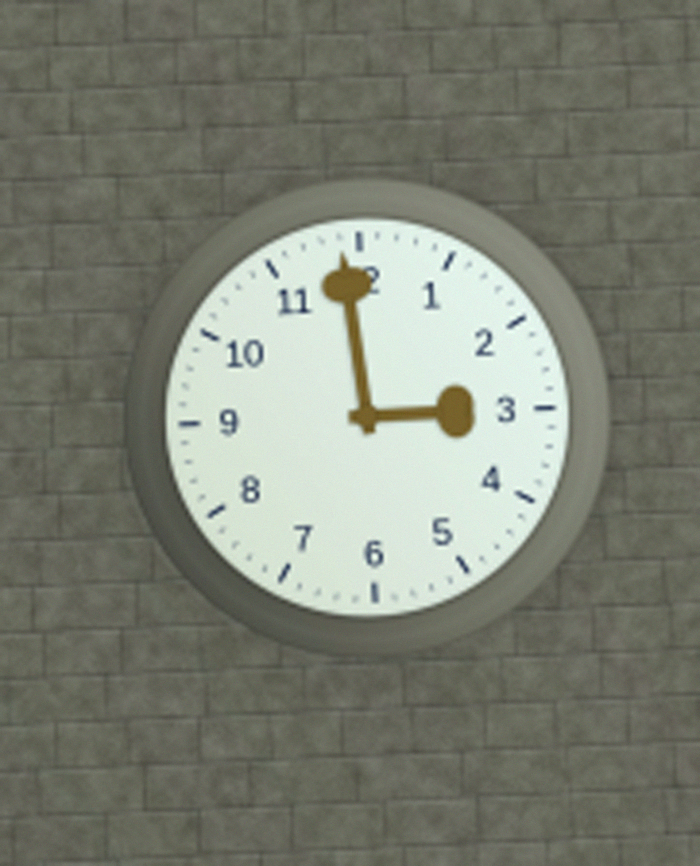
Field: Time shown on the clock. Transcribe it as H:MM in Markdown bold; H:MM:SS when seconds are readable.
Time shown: **2:59**
